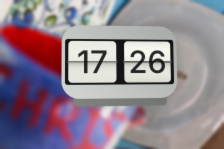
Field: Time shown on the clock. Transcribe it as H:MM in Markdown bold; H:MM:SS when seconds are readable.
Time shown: **17:26**
